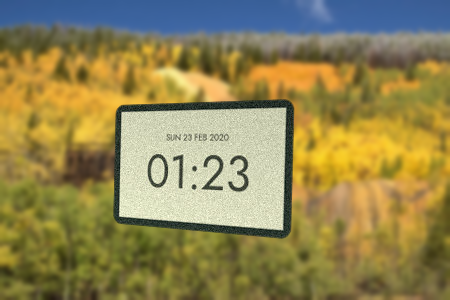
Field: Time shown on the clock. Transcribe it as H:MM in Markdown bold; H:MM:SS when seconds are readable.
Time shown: **1:23**
